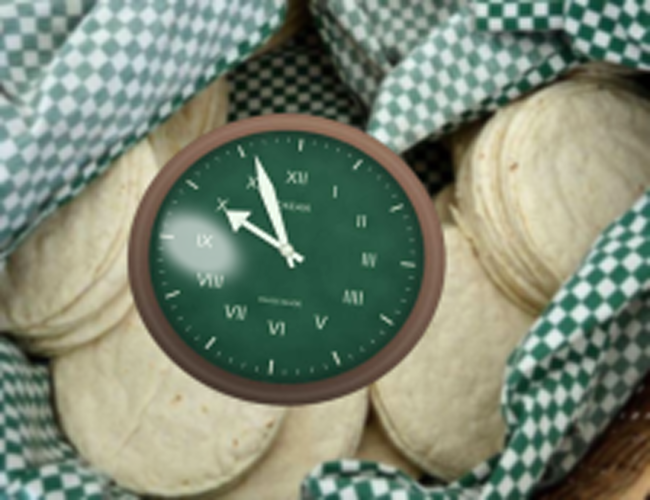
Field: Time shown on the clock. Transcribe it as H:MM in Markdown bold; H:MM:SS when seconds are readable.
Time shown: **9:56**
